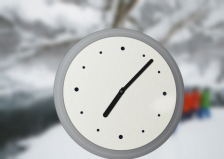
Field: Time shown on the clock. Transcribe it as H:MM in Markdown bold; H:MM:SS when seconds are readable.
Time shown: **7:07**
